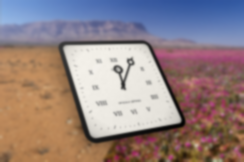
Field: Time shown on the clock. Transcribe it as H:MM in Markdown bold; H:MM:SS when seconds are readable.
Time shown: **12:06**
